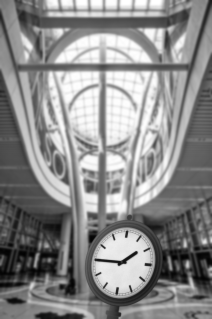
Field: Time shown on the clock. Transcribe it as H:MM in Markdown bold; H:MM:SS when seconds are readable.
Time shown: **1:45**
